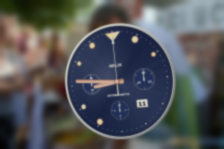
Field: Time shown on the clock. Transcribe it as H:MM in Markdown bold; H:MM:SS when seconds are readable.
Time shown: **8:46**
